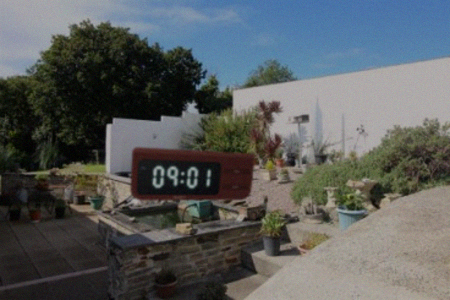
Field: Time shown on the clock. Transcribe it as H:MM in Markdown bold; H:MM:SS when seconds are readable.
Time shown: **9:01**
